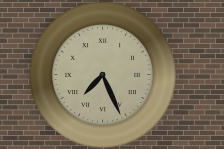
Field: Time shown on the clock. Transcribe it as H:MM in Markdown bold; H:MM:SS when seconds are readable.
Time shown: **7:26**
